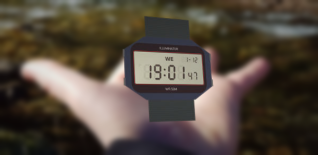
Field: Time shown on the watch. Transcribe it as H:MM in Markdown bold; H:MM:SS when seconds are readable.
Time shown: **19:01:47**
